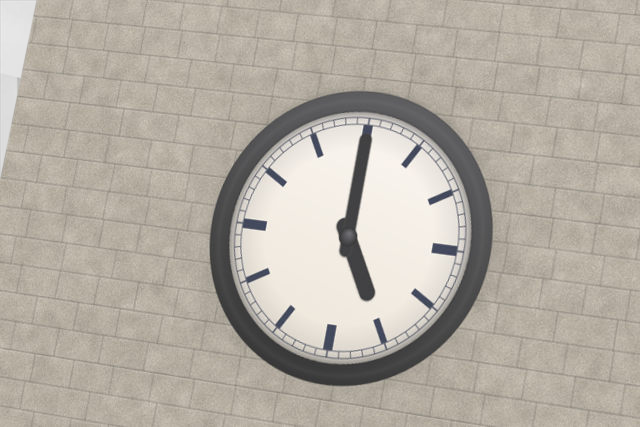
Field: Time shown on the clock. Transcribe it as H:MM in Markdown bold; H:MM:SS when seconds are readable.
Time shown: **5:00**
